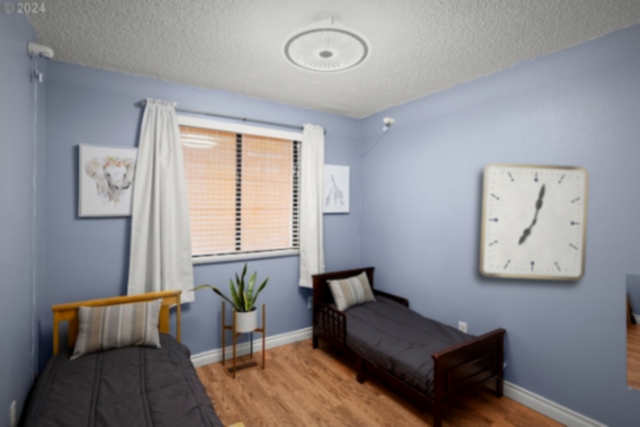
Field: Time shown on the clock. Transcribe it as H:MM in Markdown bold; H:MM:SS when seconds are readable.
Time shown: **7:02**
